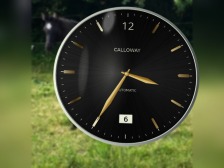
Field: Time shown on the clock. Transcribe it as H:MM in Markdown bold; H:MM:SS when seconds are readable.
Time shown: **3:35**
